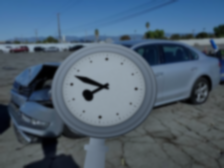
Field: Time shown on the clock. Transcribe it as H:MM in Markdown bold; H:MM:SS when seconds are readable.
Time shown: **7:48**
